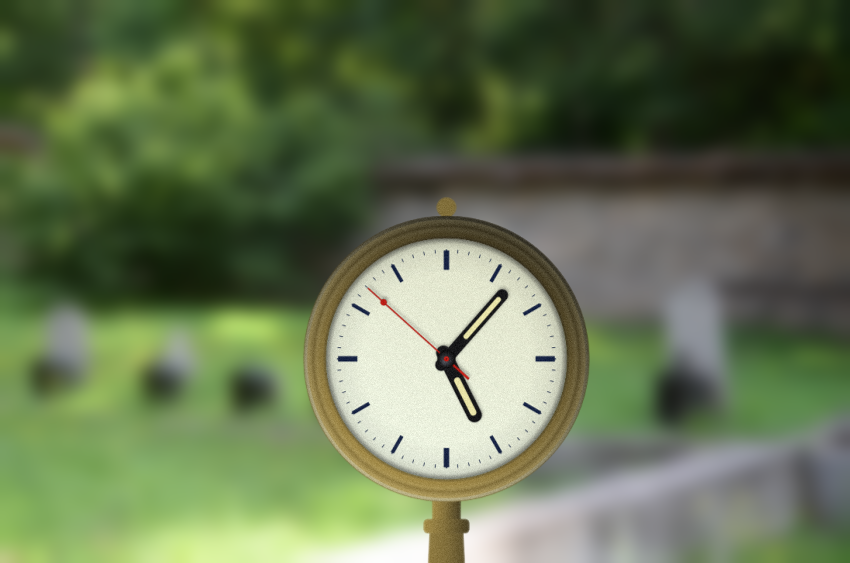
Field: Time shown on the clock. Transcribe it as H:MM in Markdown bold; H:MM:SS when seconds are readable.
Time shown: **5:06:52**
